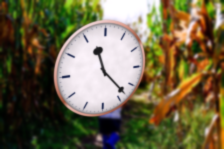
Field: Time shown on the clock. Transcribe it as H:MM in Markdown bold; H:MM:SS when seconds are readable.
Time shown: **11:23**
